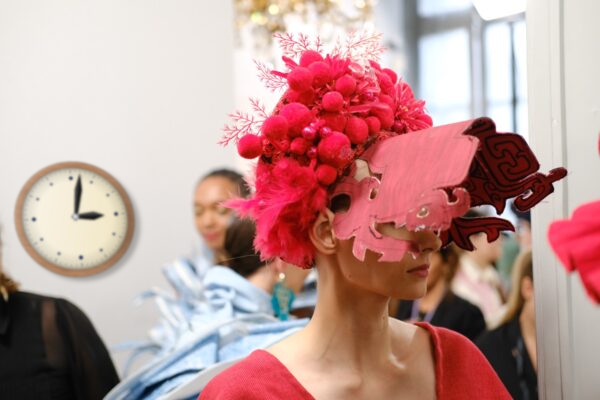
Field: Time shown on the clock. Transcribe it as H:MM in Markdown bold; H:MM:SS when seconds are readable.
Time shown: **3:02**
